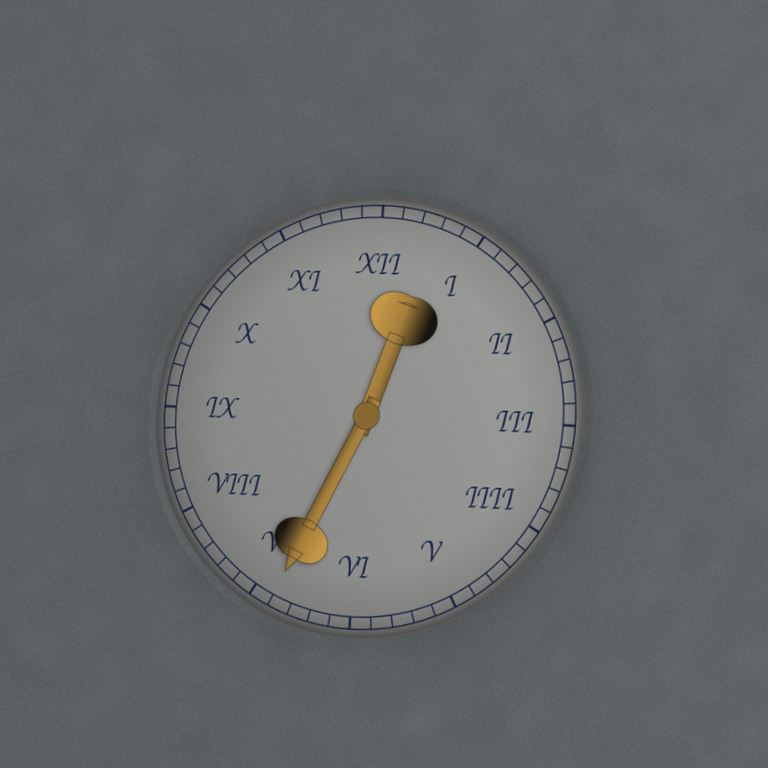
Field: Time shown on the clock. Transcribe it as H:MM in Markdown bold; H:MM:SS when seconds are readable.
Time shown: **12:34**
